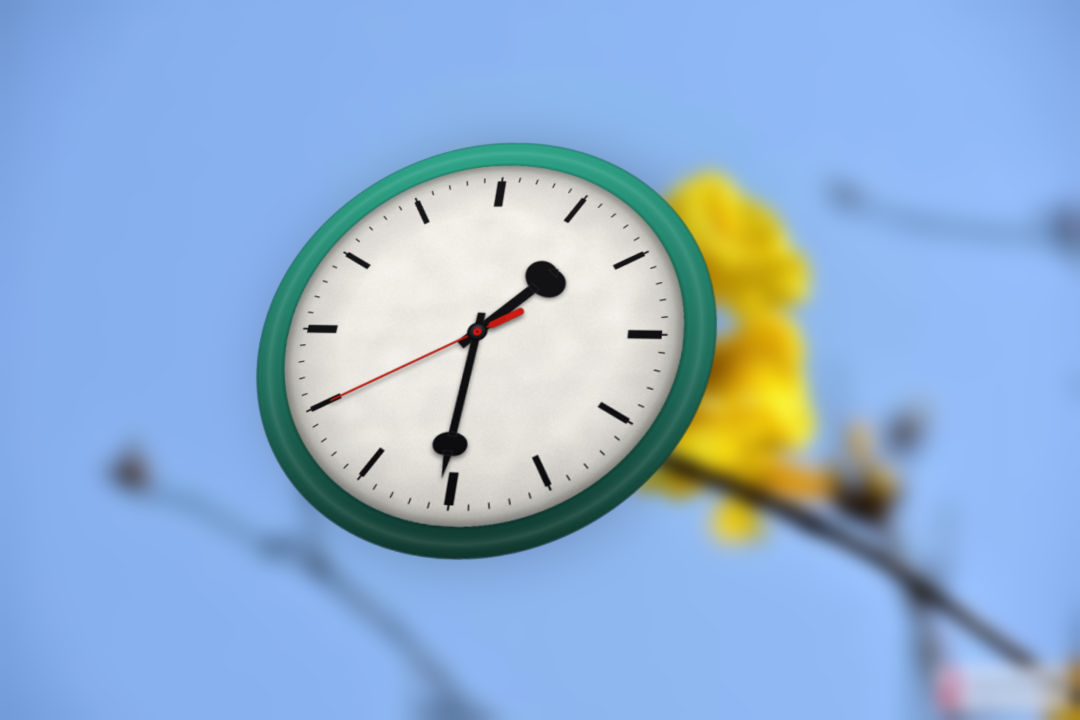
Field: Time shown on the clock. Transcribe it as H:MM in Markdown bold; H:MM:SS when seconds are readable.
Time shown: **1:30:40**
